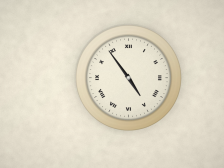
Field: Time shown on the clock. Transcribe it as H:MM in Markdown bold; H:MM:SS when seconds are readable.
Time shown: **4:54**
